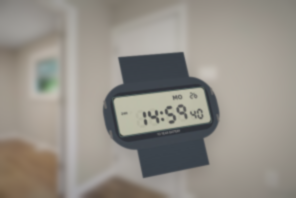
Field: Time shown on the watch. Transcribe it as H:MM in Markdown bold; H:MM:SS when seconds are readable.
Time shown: **14:59:40**
